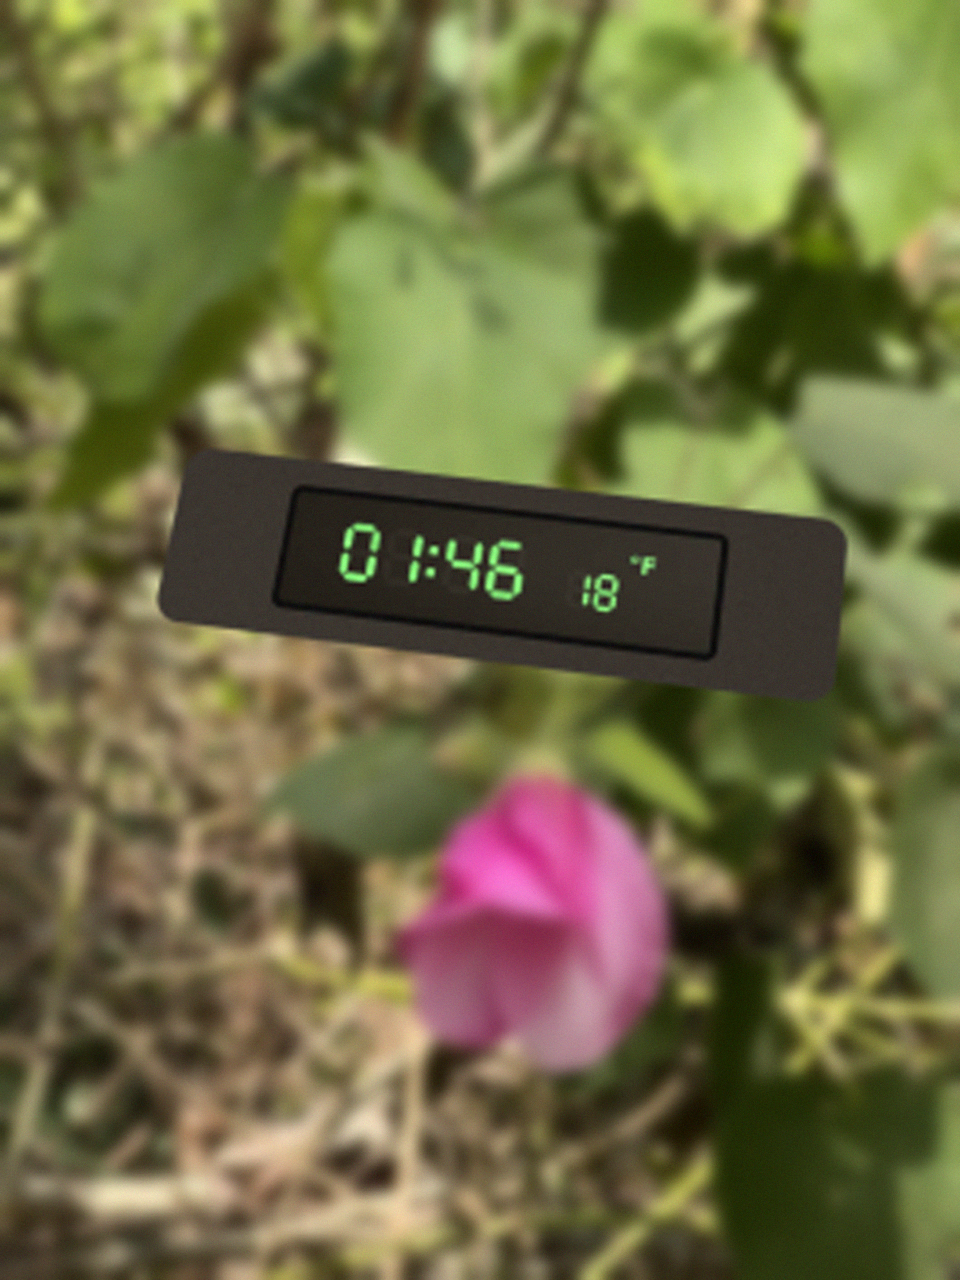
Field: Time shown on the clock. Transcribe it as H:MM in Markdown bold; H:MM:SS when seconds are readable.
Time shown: **1:46**
